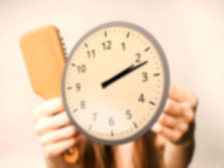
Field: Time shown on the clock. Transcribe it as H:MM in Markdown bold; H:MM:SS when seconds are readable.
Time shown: **2:12**
